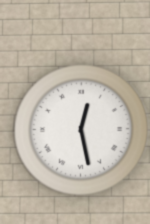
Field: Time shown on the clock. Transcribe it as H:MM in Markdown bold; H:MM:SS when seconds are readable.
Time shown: **12:28**
